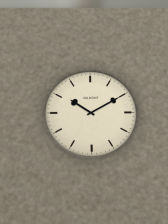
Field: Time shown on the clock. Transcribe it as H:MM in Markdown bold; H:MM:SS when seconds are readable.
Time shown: **10:10**
